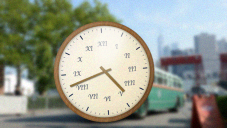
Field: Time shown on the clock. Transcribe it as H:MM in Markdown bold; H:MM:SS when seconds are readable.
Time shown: **4:42**
